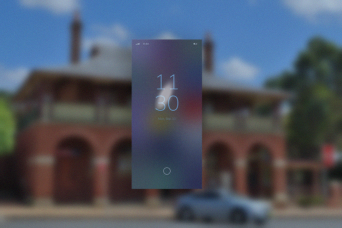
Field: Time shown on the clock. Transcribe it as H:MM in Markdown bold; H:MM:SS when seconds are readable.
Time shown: **11:30**
